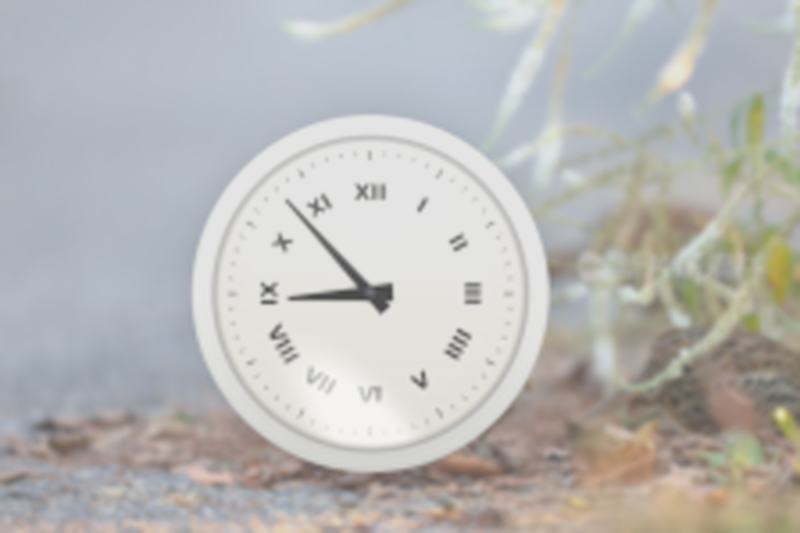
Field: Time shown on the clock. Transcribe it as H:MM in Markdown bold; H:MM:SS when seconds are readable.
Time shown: **8:53**
